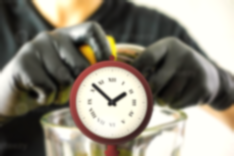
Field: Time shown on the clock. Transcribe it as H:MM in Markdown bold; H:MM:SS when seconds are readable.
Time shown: **1:52**
